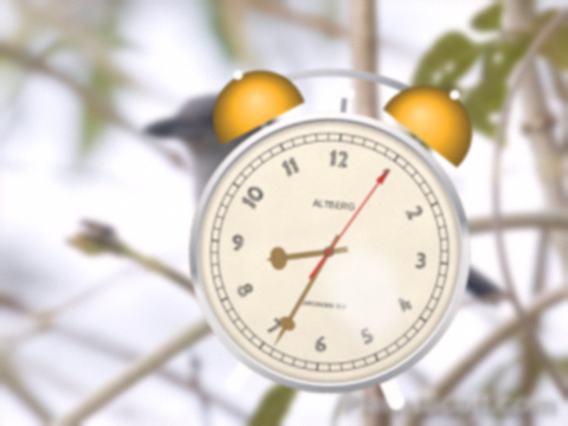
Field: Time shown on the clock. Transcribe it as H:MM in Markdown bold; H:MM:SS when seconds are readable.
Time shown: **8:34:05**
